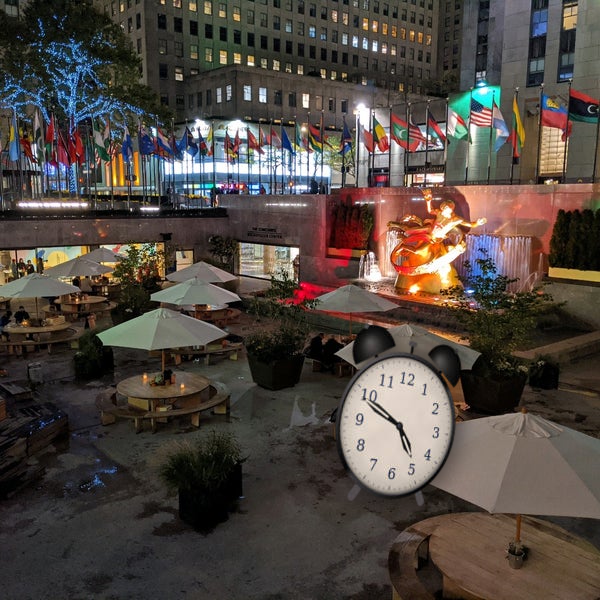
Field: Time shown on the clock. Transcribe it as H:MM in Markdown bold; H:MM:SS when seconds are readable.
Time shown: **4:49**
